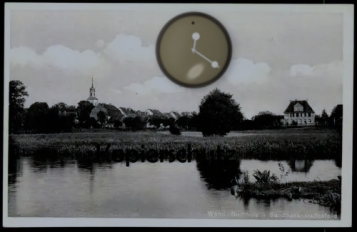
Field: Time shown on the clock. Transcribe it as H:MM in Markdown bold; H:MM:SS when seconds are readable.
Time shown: **12:21**
